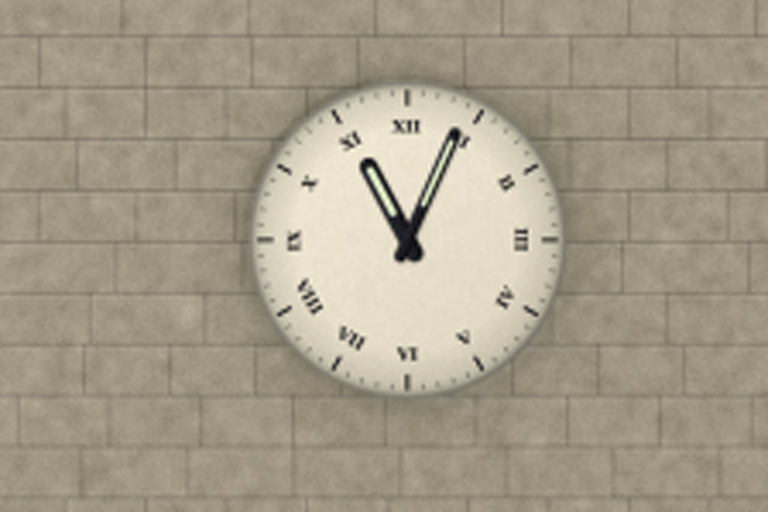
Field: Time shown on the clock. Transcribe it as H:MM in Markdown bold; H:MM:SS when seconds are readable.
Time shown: **11:04**
